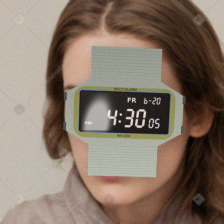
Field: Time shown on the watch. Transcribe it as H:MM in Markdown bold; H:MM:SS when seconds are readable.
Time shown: **4:30:05**
